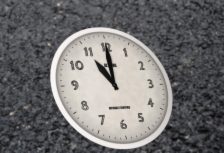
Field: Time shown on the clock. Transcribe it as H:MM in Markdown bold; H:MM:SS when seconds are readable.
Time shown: **11:00**
